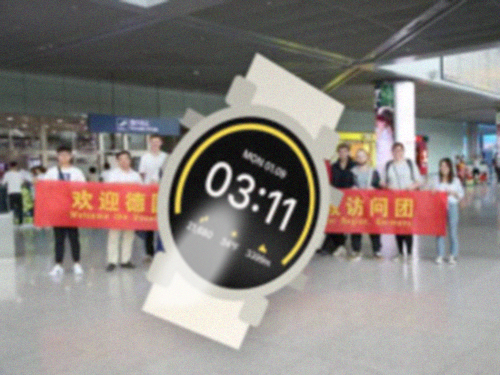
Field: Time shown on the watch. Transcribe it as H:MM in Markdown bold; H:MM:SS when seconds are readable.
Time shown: **3:11**
